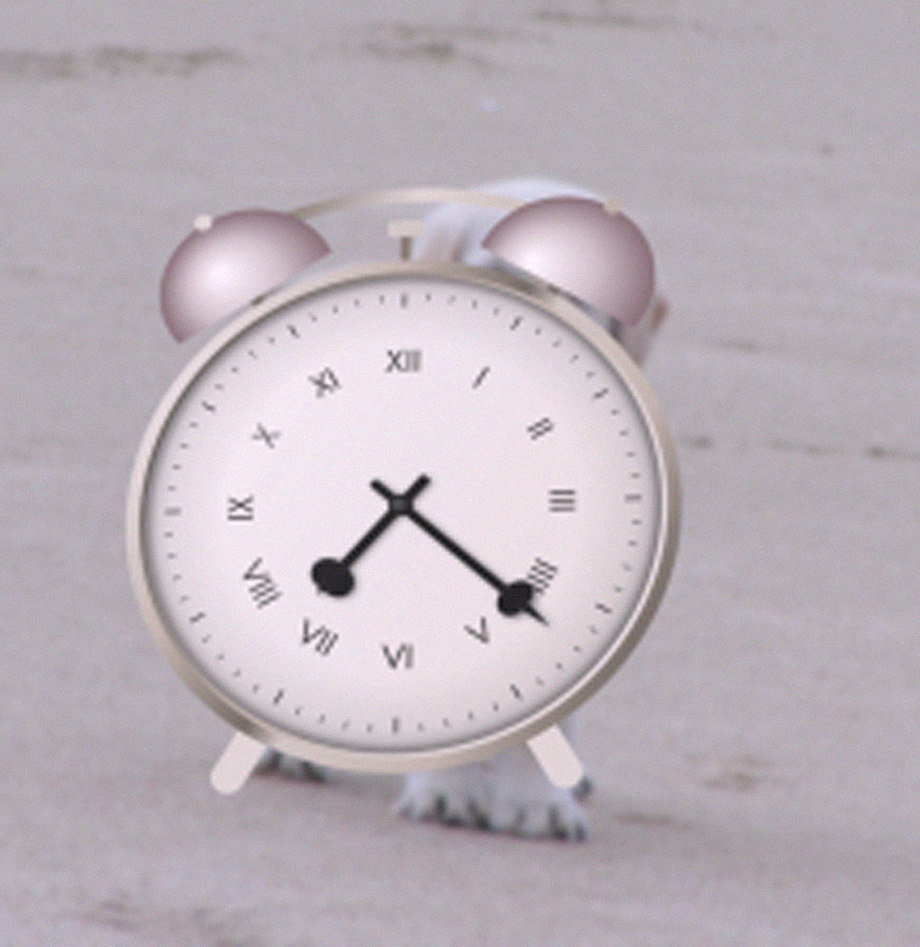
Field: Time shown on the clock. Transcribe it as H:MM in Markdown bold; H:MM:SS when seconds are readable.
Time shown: **7:22**
